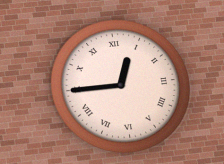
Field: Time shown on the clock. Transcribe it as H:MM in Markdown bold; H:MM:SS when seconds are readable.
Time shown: **12:45**
